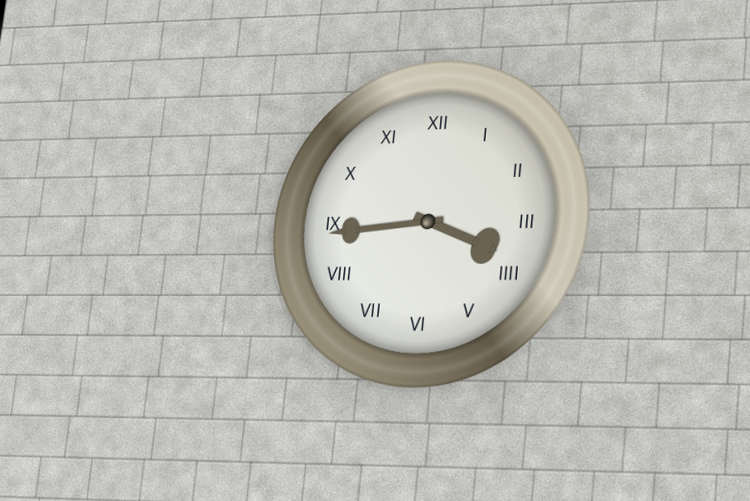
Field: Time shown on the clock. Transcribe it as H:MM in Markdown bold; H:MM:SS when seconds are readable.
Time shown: **3:44**
